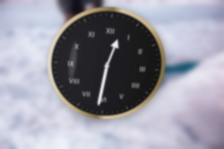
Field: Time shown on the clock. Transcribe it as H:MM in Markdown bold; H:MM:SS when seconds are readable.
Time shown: **12:31**
